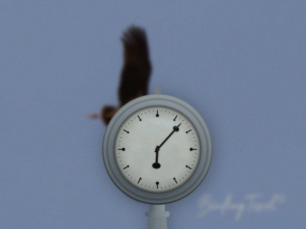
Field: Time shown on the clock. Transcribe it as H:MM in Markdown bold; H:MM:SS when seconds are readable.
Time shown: **6:07**
